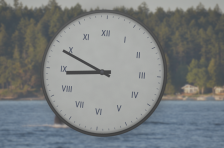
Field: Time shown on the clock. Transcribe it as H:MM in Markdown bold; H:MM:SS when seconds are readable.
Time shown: **8:49**
